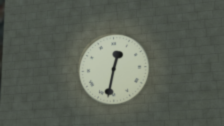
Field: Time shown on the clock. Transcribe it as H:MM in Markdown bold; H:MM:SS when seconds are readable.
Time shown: **12:32**
